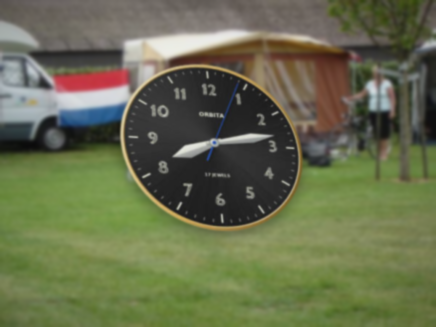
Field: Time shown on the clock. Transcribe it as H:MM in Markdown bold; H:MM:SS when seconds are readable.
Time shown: **8:13:04**
